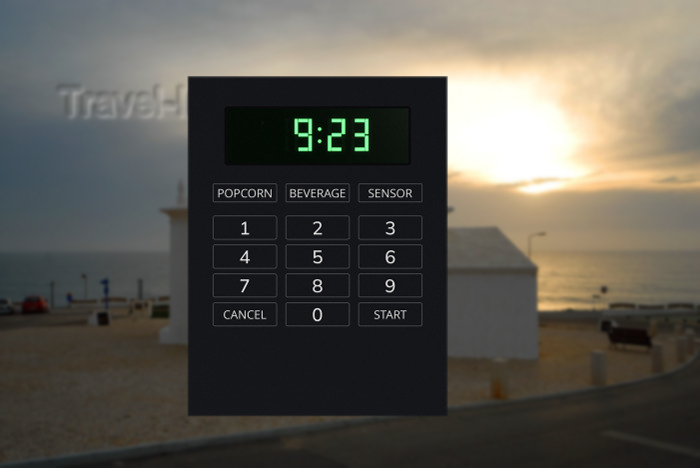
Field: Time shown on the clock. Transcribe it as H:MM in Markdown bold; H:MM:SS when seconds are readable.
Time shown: **9:23**
